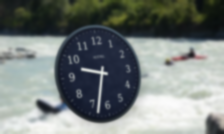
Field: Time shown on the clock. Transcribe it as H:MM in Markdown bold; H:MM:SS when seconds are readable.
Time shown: **9:33**
